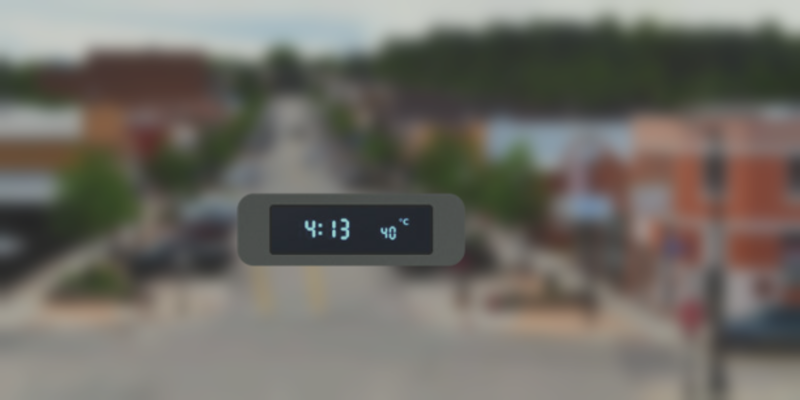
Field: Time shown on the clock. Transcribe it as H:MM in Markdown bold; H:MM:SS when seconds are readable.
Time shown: **4:13**
